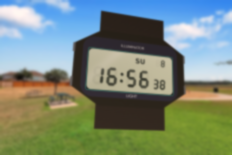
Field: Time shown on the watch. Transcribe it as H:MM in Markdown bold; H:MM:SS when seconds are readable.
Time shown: **16:56**
